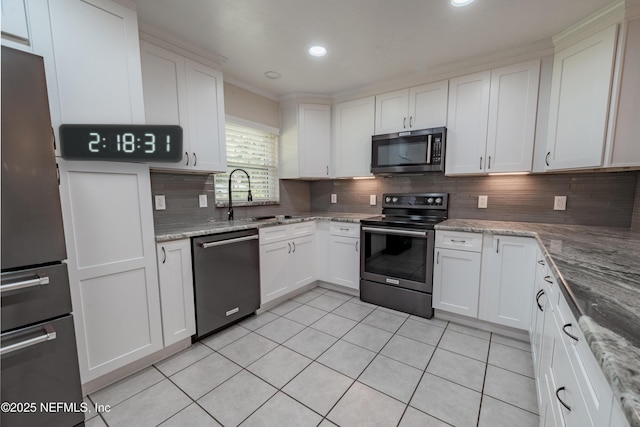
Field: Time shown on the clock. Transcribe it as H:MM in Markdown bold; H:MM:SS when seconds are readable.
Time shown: **2:18:31**
